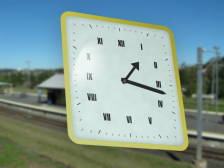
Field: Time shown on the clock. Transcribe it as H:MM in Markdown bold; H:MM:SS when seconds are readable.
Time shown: **1:17**
